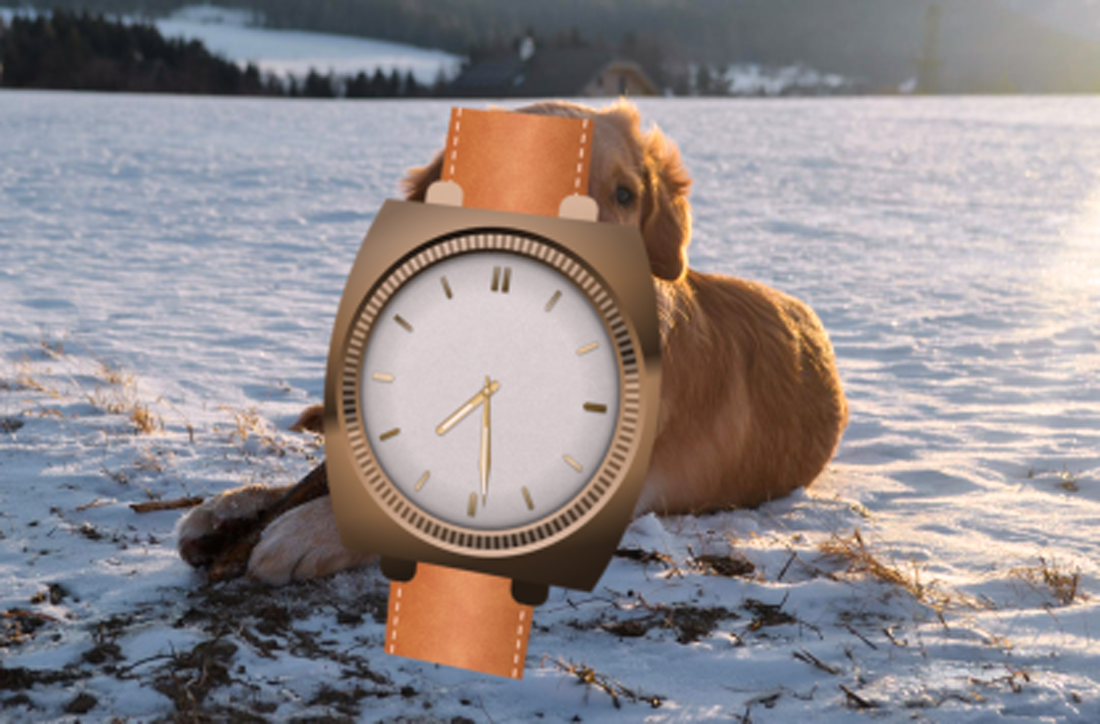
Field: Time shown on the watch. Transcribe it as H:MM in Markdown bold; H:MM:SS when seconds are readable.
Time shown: **7:29**
